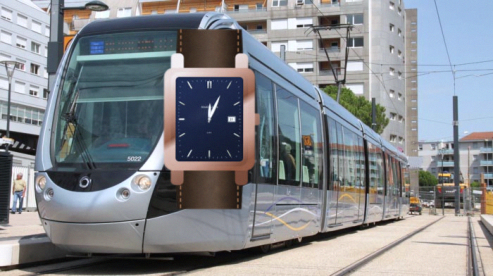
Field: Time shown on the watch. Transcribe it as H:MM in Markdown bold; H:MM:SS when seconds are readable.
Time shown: **12:04**
